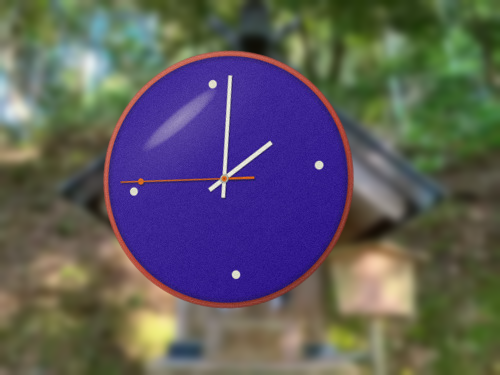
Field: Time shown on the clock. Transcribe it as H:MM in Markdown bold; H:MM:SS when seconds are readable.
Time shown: **2:01:46**
